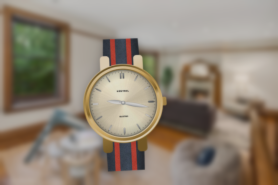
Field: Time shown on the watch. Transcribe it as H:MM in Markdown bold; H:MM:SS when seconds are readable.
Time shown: **9:17**
